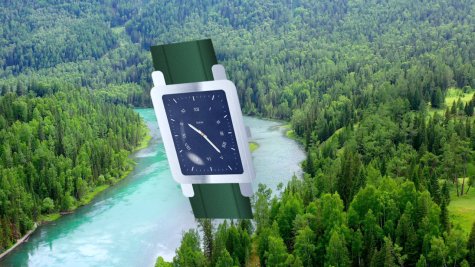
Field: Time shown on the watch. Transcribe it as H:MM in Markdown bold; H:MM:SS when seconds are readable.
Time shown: **10:24**
